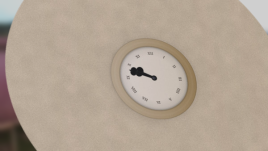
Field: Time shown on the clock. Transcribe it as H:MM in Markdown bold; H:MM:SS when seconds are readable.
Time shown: **9:48**
